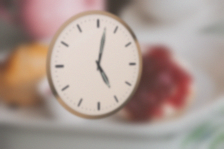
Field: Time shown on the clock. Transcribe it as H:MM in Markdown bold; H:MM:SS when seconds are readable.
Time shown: **5:02**
